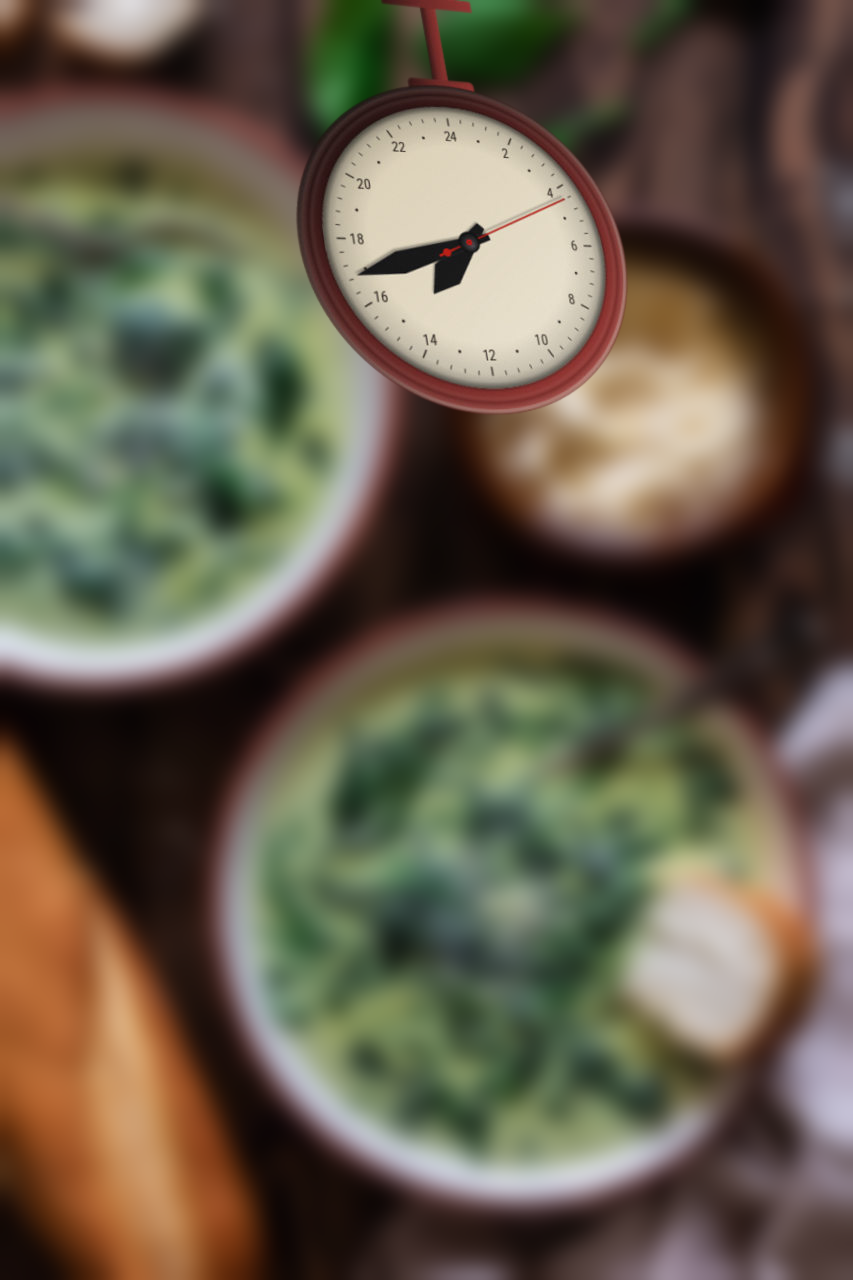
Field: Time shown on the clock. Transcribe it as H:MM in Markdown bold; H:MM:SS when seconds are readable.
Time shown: **14:42:11**
